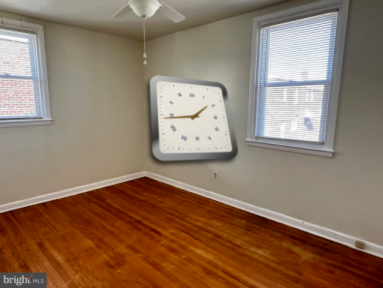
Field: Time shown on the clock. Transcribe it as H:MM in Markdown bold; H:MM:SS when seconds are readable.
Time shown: **1:44**
